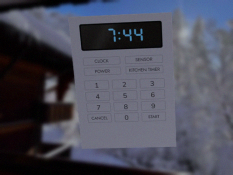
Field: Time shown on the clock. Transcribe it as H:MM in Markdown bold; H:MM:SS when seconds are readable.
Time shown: **7:44**
